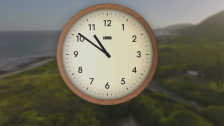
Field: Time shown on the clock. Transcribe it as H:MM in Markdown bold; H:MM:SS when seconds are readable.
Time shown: **10:51**
